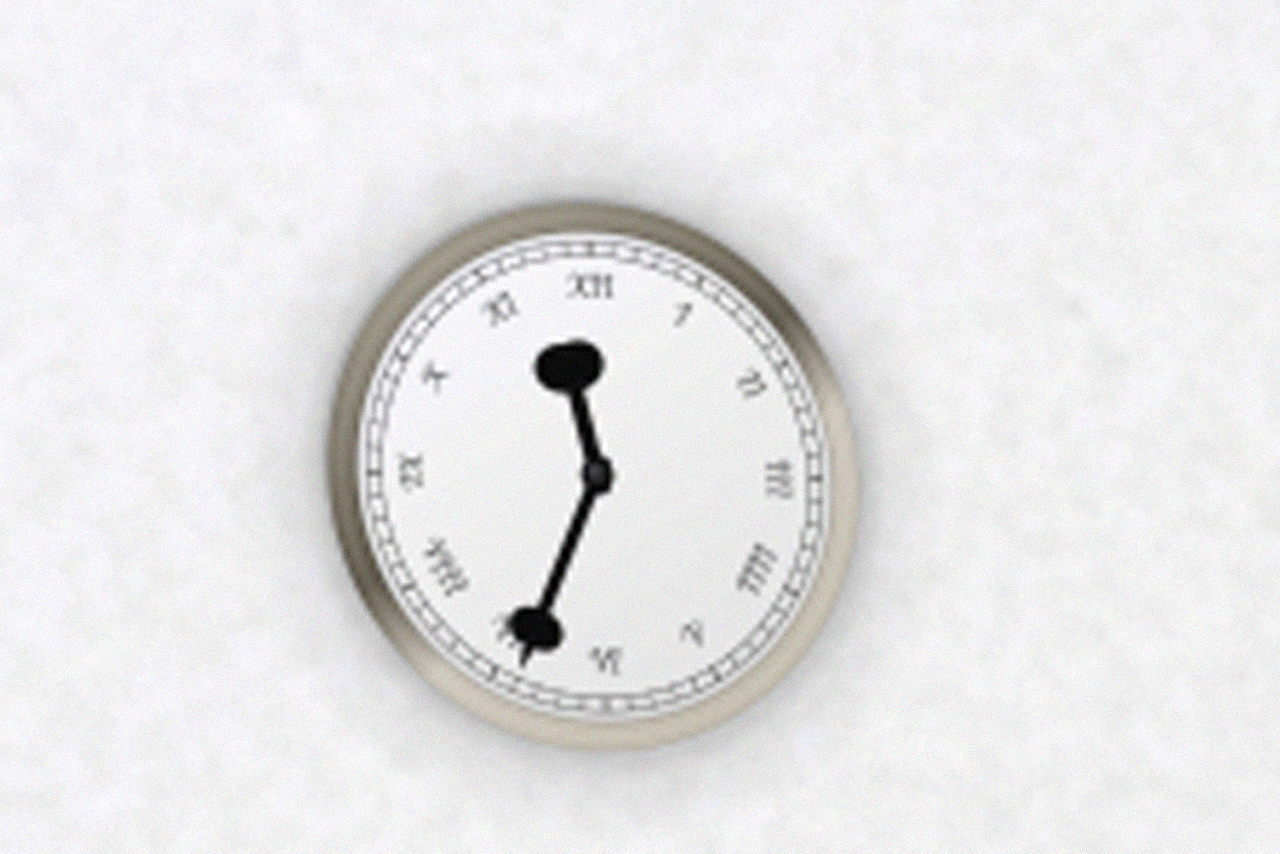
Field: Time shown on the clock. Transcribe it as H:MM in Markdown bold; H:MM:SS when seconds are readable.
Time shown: **11:34**
